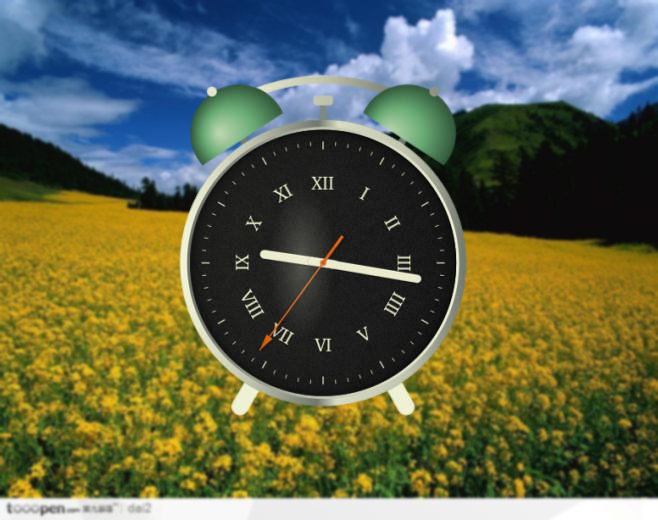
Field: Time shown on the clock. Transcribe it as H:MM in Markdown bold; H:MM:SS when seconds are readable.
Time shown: **9:16:36**
